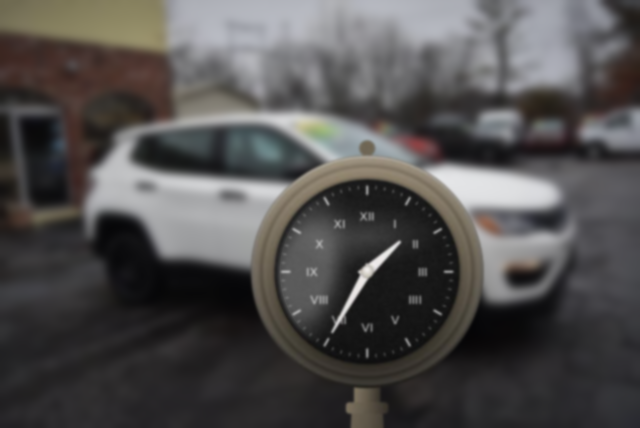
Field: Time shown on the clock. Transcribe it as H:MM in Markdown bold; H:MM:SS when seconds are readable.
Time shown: **1:35**
